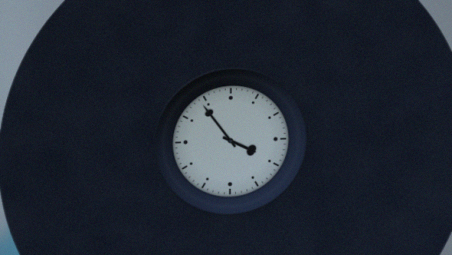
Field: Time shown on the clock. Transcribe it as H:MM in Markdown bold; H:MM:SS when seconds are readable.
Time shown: **3:54**
